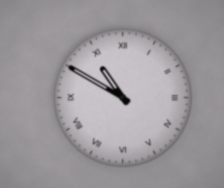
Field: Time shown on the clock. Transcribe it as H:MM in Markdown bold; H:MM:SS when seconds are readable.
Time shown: **10:50**
